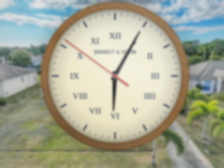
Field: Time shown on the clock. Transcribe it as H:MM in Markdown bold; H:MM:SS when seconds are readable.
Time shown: **6:04:51**
